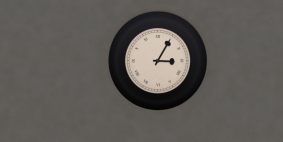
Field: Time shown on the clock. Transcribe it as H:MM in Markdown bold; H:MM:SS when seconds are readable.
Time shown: **3:05**
